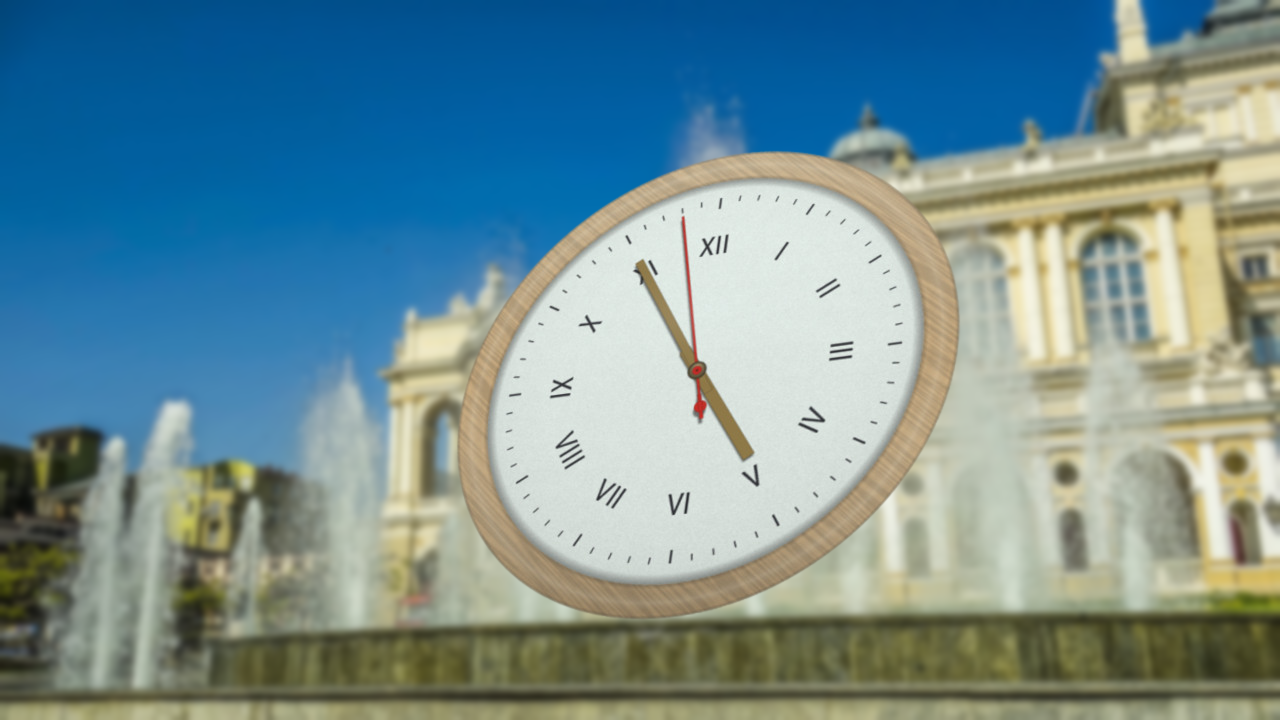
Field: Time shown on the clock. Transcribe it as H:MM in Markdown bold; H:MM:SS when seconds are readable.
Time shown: **4:54:58**
